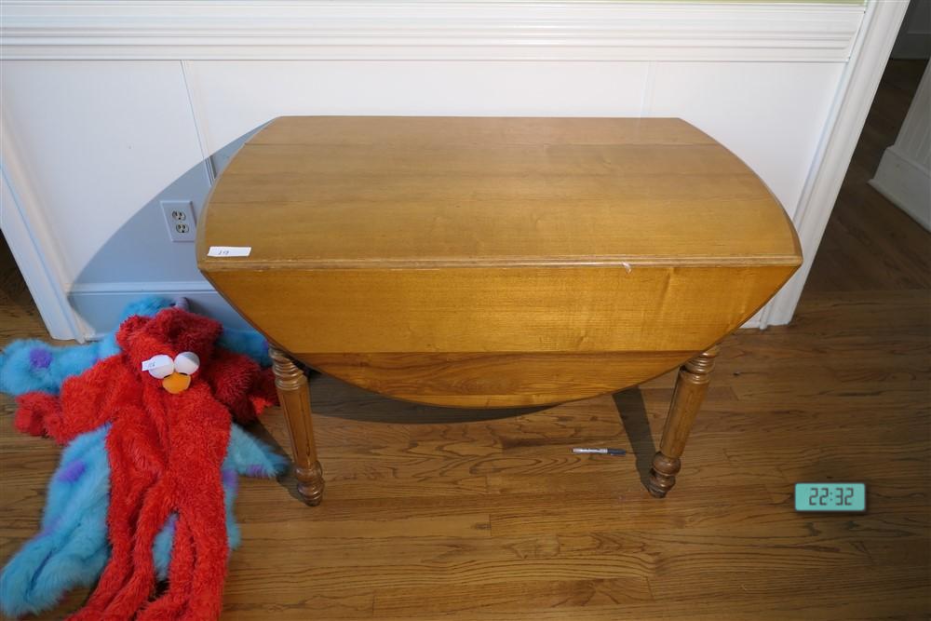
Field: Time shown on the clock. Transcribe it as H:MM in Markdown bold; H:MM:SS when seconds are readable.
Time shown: **22:32**
